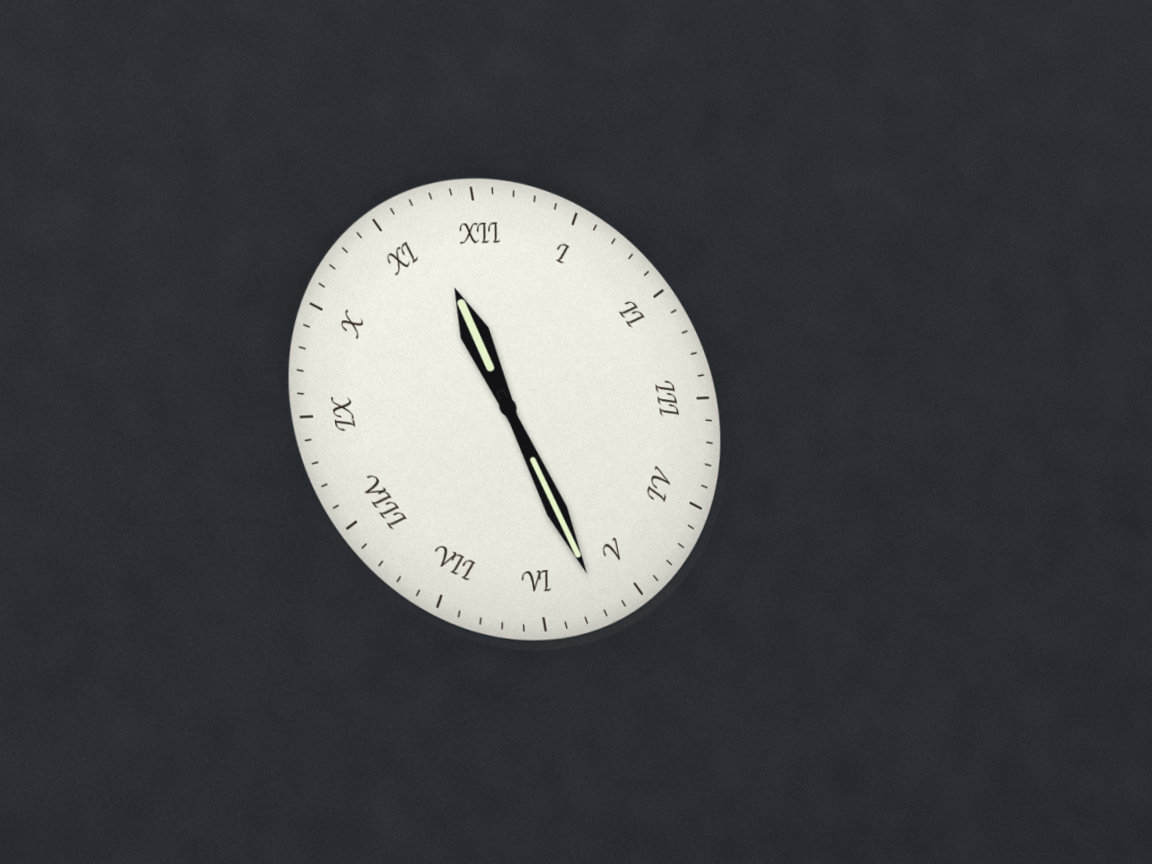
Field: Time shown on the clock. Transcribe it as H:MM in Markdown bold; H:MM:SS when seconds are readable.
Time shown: **11:27**
